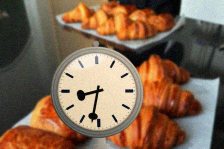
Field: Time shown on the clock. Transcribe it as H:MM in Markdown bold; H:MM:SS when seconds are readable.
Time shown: **8:32**
